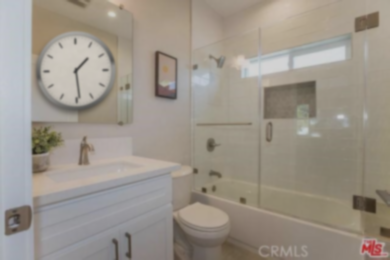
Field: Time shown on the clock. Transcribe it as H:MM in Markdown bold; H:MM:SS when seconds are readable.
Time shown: **1:29**
